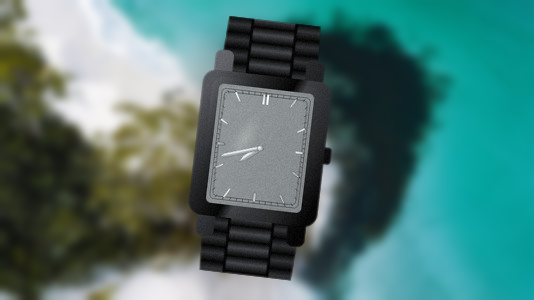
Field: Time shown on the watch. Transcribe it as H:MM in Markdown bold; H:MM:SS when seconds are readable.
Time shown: **7:42**
